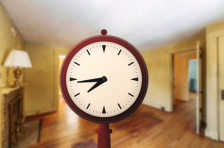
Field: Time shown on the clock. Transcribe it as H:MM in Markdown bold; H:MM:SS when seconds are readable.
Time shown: **7:44**
